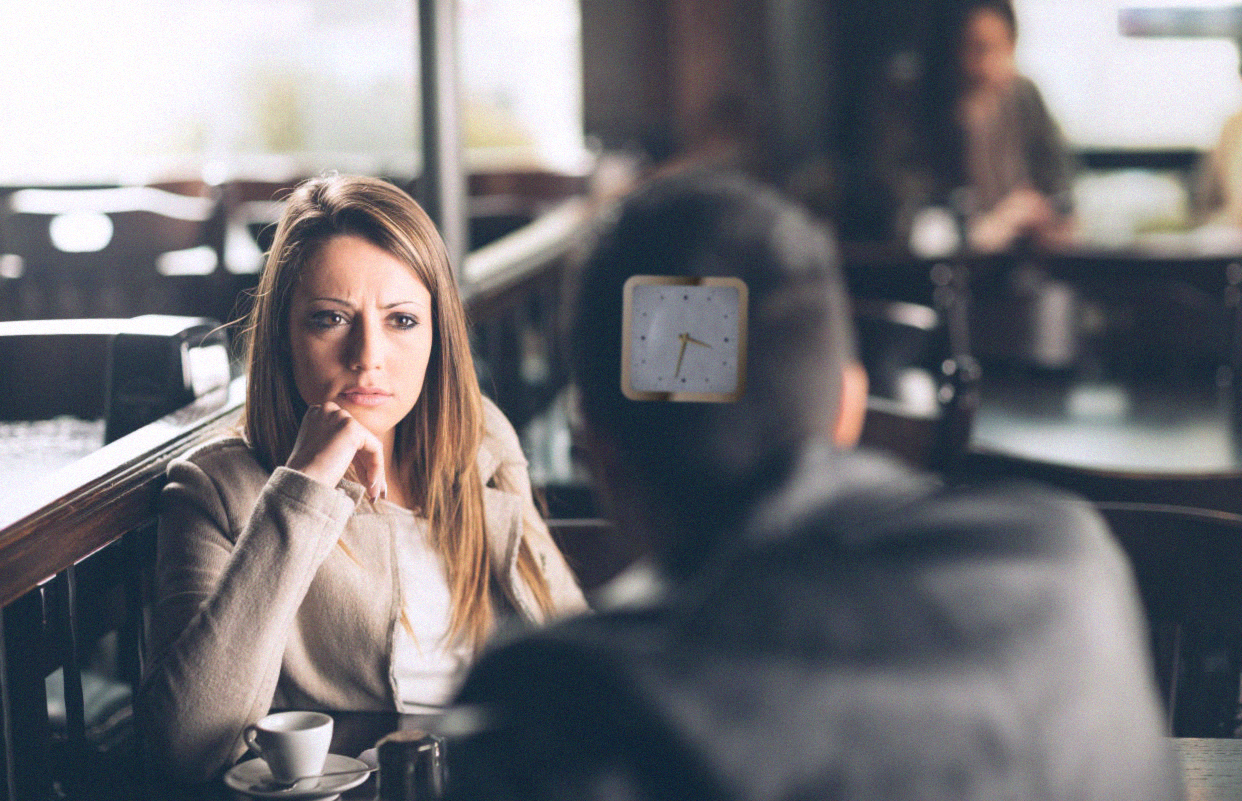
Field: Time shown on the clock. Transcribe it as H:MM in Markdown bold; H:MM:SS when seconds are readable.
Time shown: **3:32**
